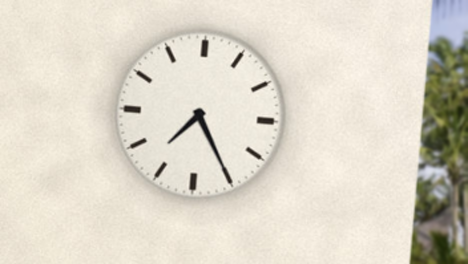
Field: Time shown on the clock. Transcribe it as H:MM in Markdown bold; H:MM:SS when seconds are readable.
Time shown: **7:25**
